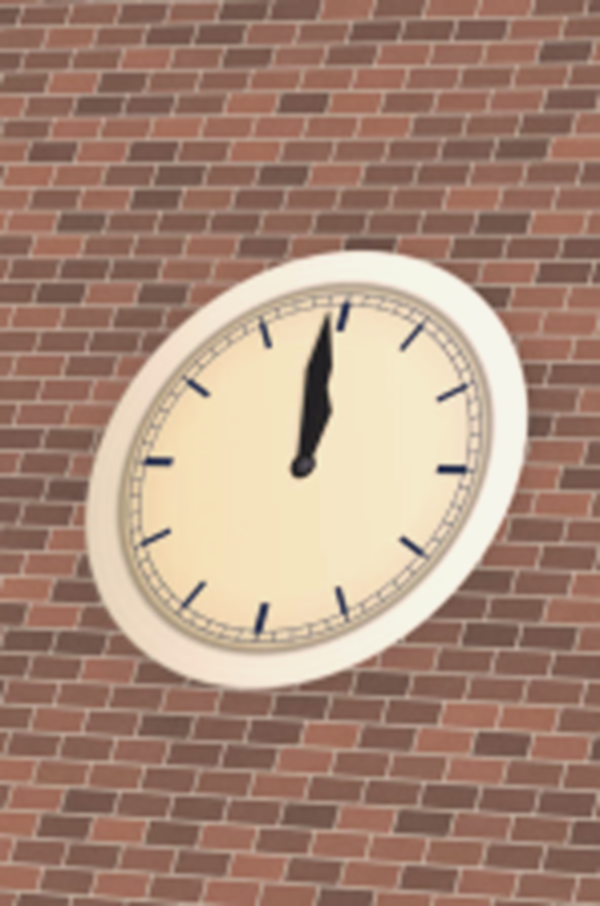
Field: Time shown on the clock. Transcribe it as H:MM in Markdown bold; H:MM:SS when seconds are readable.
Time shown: **11:59**
